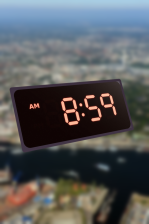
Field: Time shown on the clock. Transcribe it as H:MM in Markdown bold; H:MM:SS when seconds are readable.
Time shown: **8:59**
